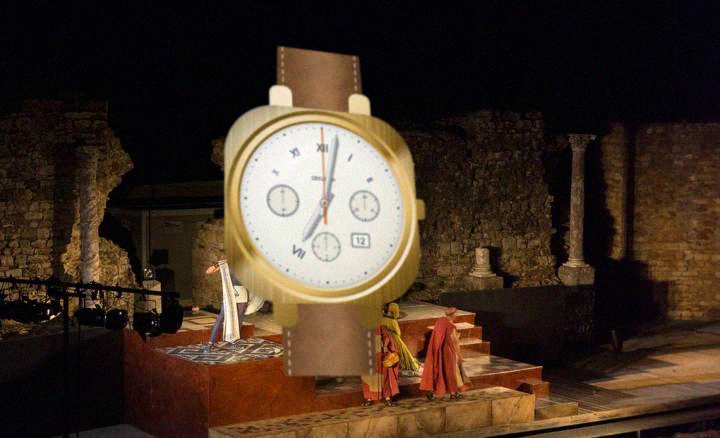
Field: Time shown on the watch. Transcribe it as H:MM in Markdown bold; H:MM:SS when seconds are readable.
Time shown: **7:02**
